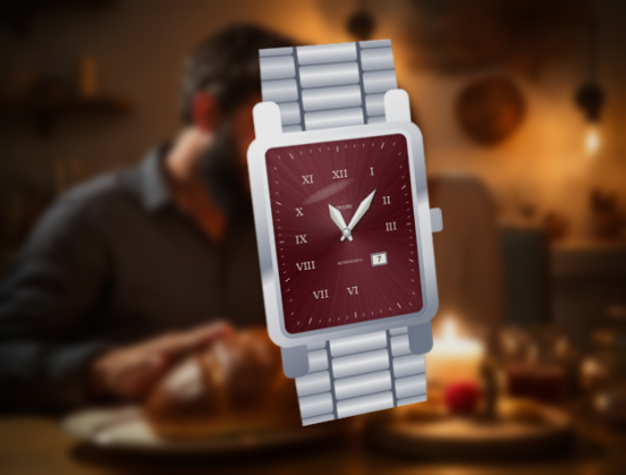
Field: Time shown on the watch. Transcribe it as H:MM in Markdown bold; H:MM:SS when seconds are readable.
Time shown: **11:07**
